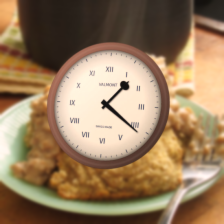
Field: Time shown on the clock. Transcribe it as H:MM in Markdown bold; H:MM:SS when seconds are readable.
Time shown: **1:21**
